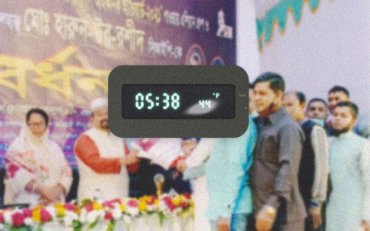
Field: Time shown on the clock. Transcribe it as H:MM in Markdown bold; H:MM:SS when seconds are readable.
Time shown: **5:38**
